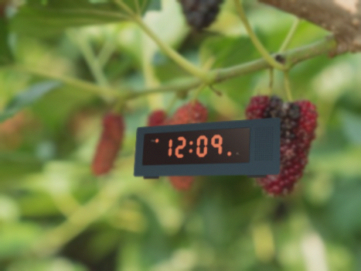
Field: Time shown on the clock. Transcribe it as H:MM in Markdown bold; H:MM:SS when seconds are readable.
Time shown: **12:09**
